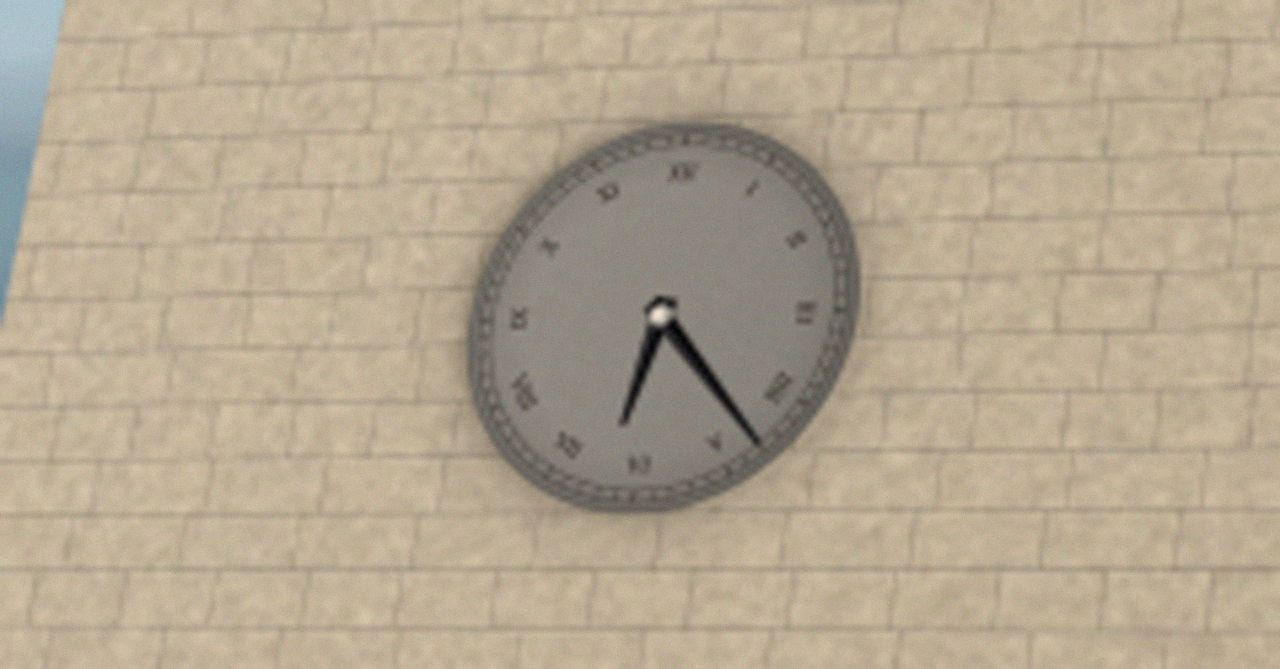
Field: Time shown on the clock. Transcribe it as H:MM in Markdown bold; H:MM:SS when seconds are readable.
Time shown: **6:23**
